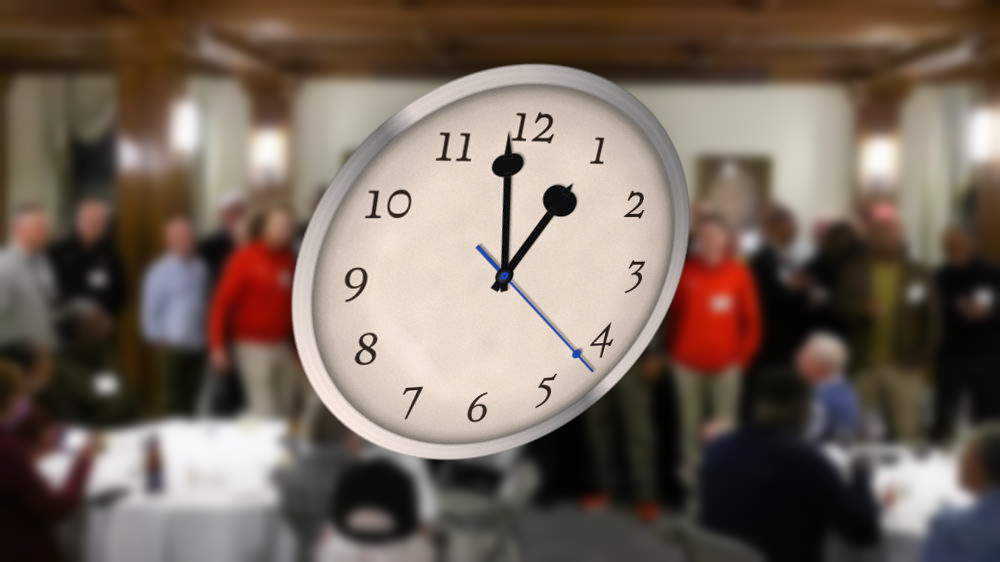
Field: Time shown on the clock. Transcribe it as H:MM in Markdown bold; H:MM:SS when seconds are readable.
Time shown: **12:58:22**
